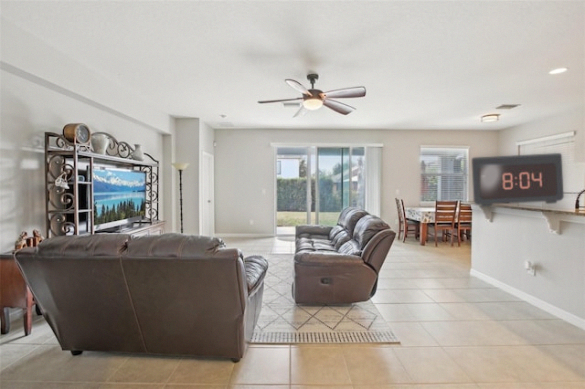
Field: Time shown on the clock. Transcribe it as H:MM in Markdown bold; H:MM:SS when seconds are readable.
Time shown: **8:04**
